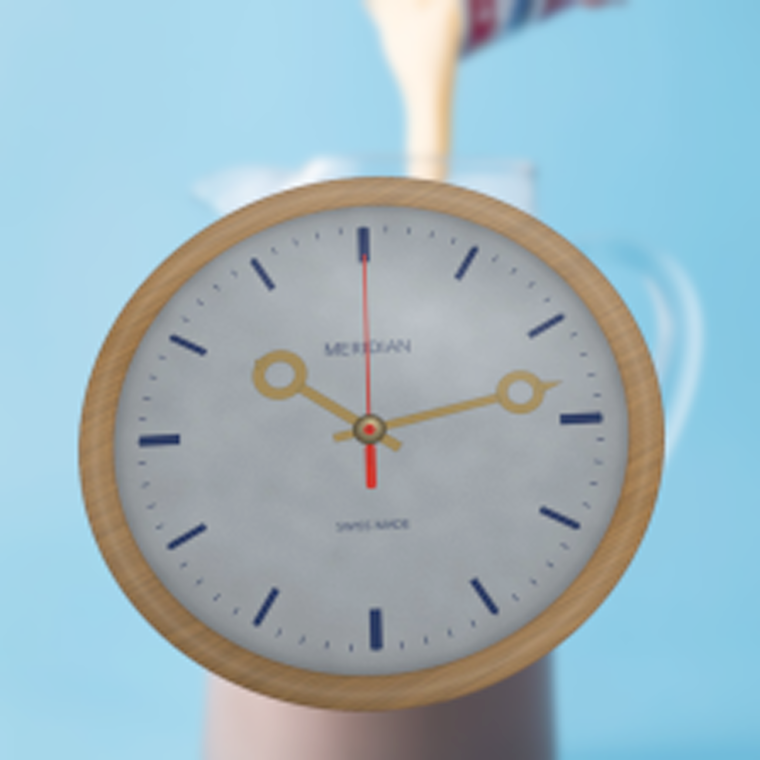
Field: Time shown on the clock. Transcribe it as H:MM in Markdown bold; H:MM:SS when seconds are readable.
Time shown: **10:13:00**
